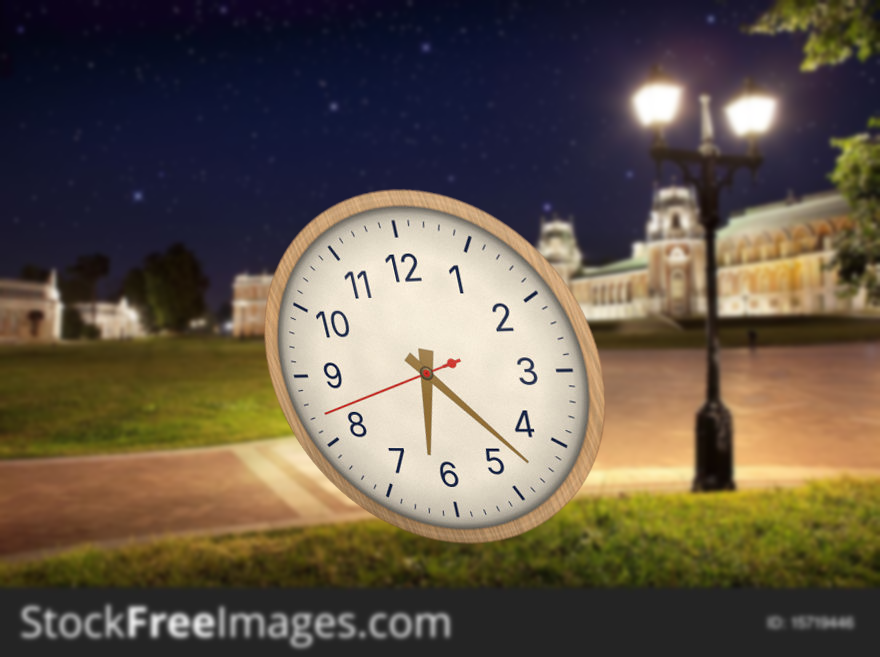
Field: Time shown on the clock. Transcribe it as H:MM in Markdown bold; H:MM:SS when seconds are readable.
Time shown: **6:22:42**
